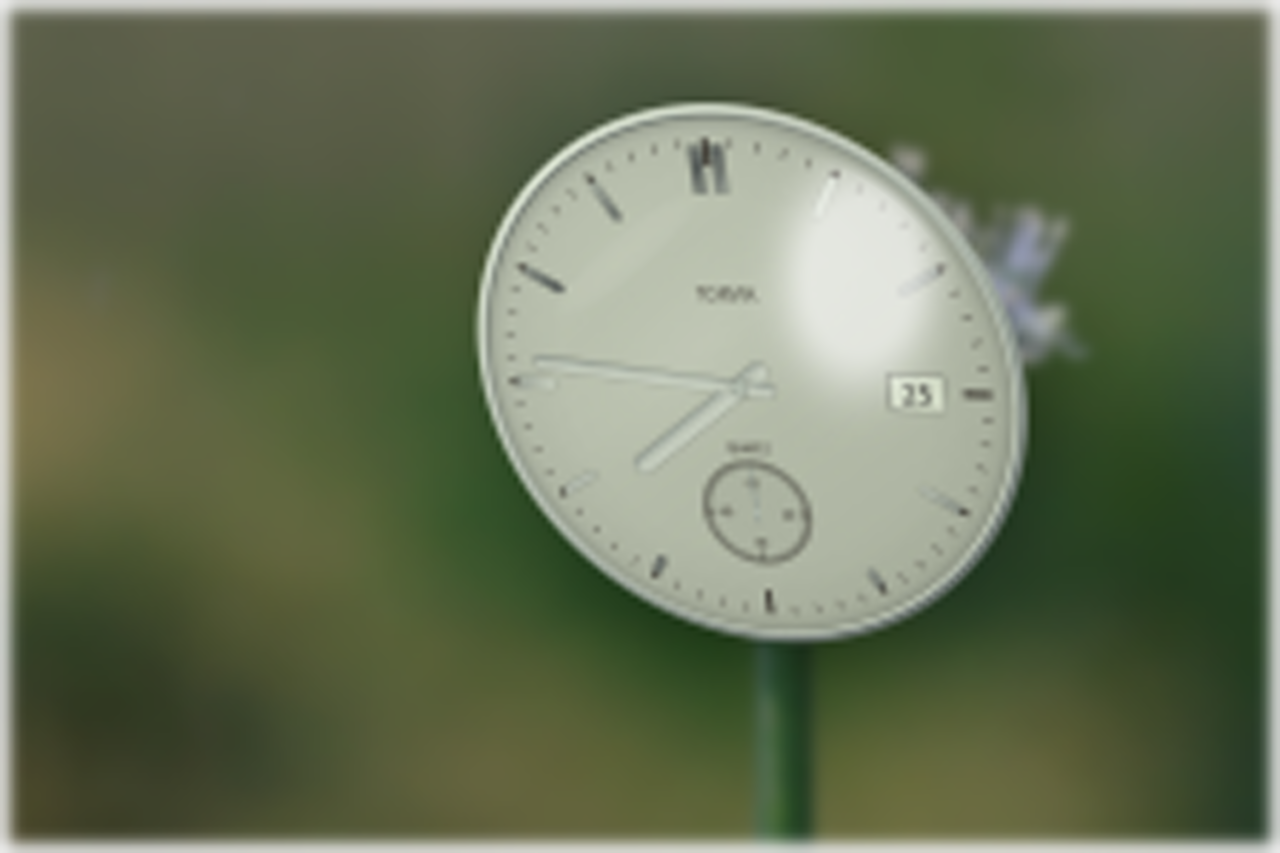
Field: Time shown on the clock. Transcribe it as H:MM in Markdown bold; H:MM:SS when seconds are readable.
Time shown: **7:46**
